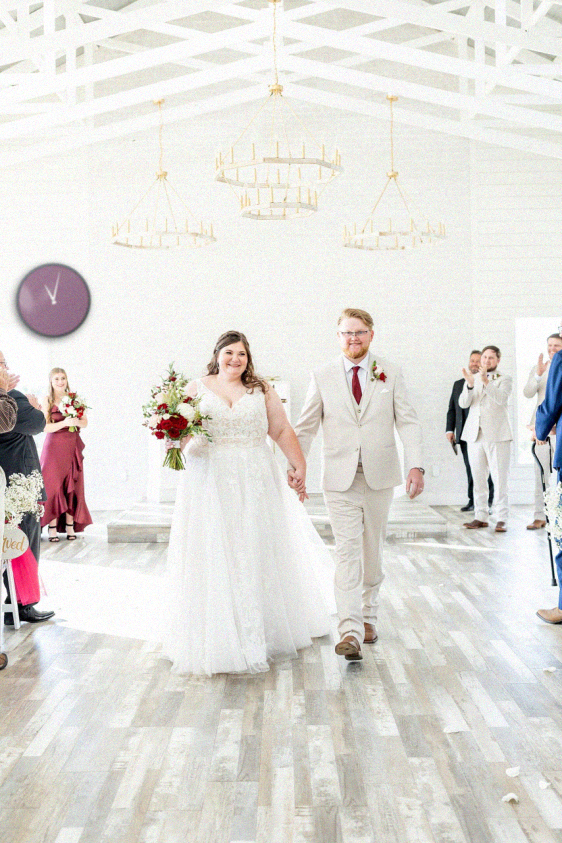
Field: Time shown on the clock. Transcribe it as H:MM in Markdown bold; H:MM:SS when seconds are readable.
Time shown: **11:02**
